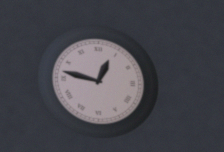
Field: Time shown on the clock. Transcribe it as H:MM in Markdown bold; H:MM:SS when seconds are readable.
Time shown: **12:47**
